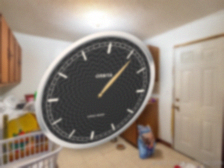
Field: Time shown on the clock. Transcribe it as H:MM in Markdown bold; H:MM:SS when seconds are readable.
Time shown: **1:06**
